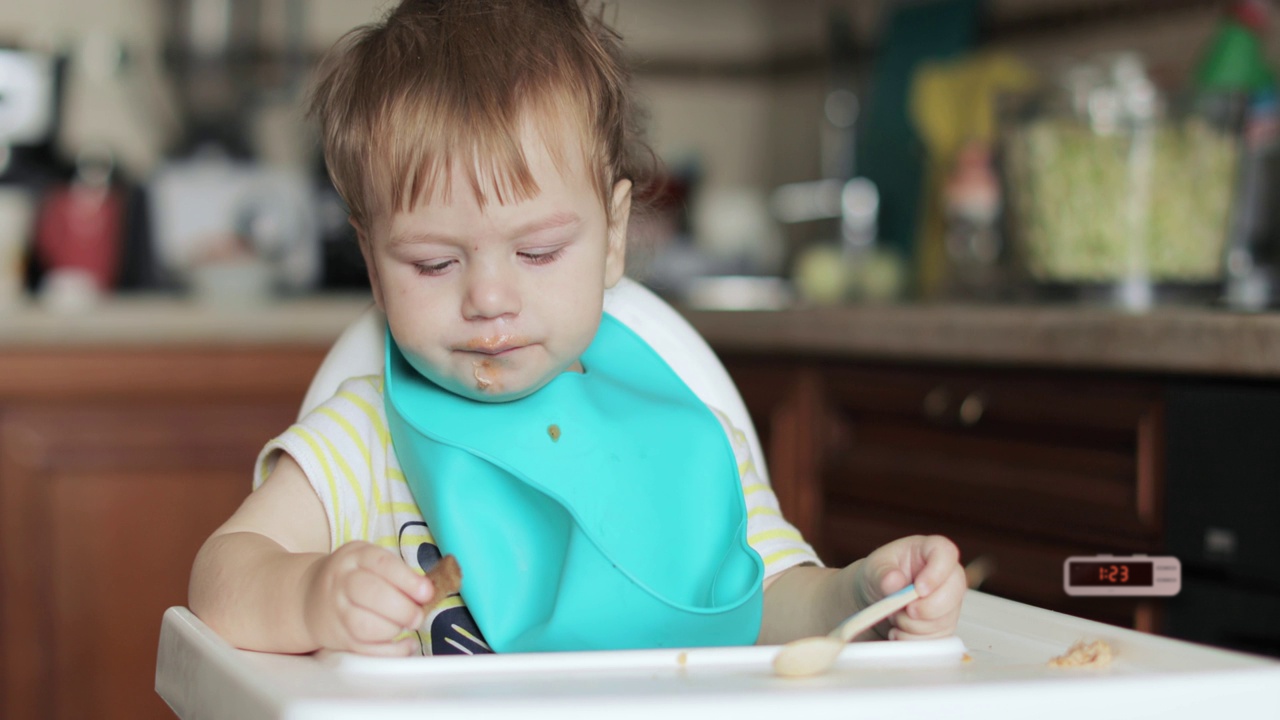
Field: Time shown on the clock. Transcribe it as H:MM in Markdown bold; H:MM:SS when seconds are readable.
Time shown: **1:23**
